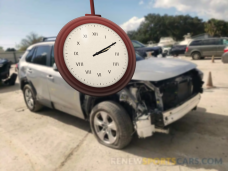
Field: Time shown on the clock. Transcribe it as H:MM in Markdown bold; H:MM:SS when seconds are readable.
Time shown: **2:10**
